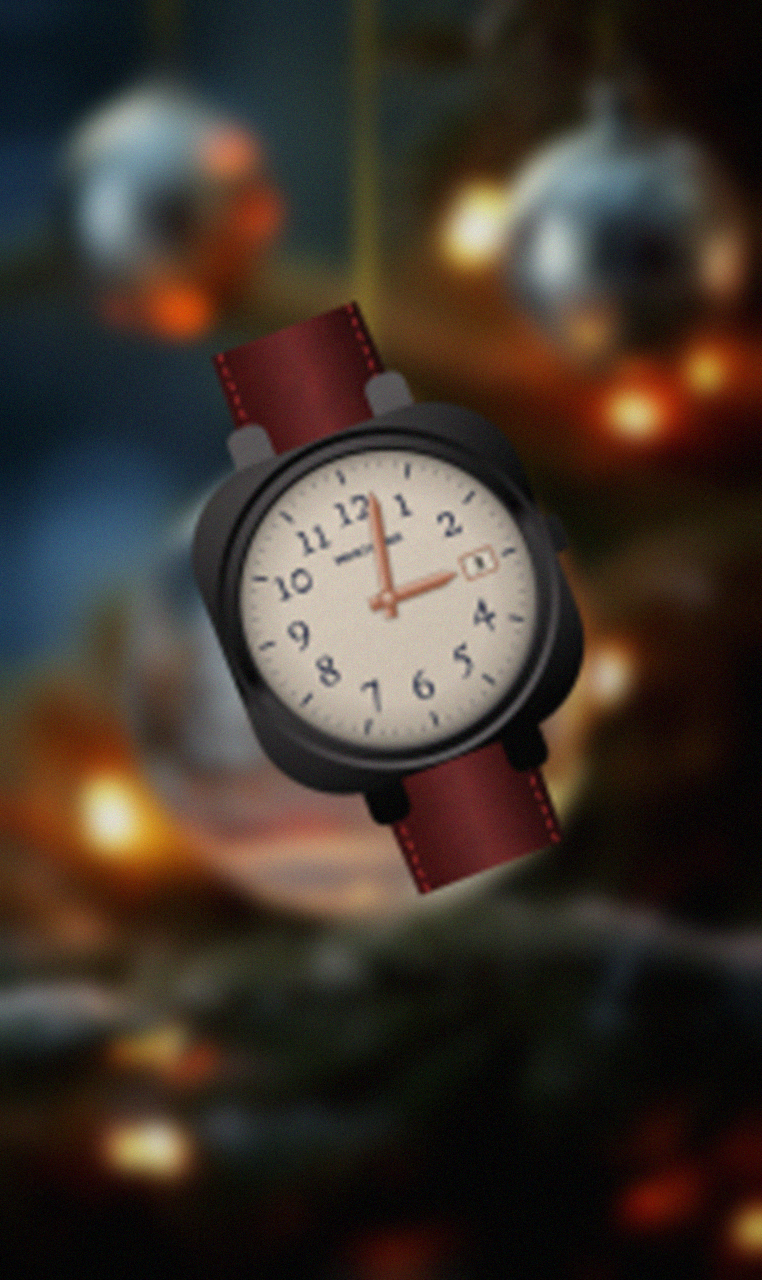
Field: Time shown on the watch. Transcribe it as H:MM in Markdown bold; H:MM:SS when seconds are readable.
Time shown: **3:02**
